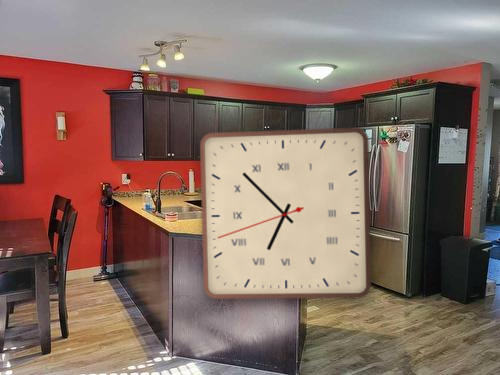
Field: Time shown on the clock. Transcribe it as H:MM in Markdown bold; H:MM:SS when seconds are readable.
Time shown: **6:52:42**
